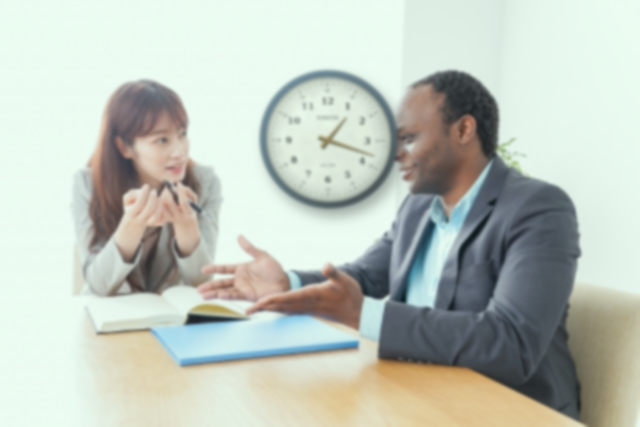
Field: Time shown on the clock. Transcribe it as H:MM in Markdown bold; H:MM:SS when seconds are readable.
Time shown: **1:18**
